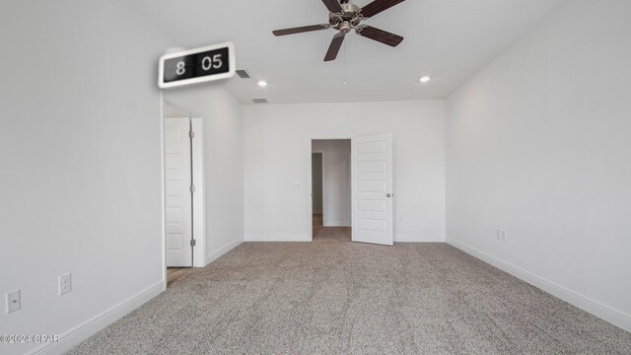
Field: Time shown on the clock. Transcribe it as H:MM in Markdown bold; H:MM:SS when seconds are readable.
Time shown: **8:05**
